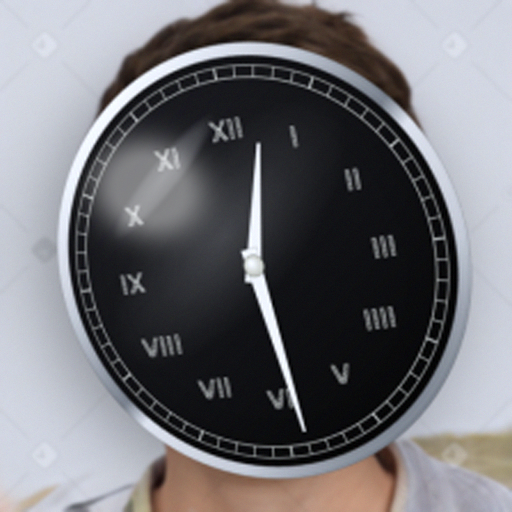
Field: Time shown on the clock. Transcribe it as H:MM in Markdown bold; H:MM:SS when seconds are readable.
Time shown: **12:29**
